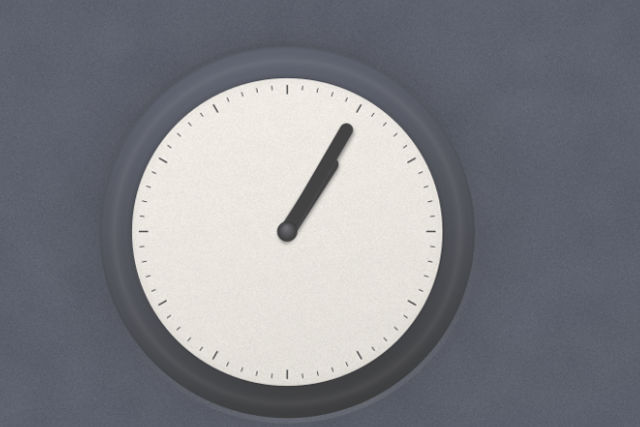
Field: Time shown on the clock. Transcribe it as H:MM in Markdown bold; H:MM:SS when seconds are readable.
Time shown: **1:05**
